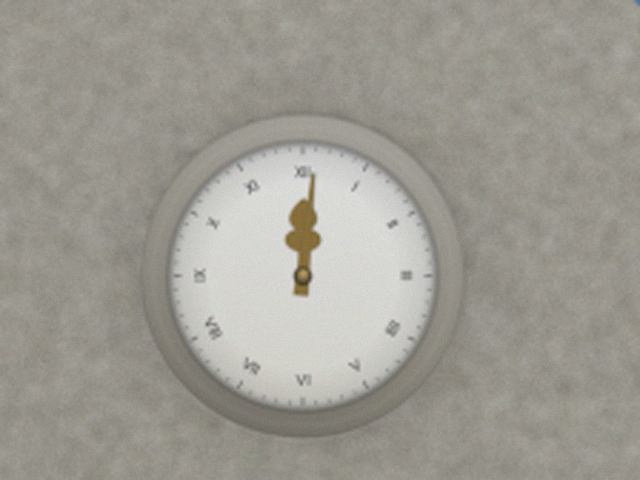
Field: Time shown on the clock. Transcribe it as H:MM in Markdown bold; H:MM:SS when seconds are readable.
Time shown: **12:01**
